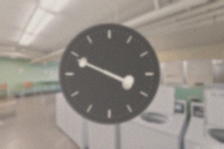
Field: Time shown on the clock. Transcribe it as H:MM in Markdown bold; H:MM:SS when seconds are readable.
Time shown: **3:49**
